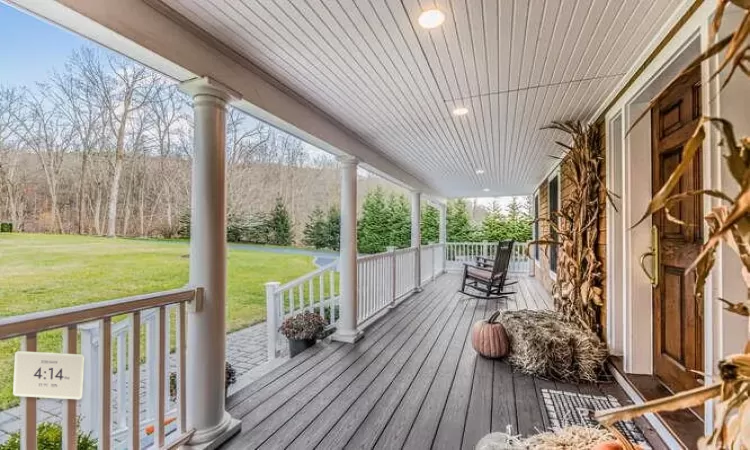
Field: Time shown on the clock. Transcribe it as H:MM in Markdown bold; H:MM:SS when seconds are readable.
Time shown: **4:14**
